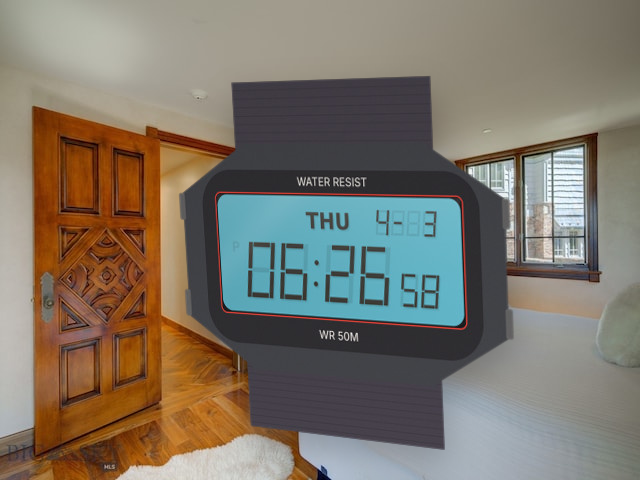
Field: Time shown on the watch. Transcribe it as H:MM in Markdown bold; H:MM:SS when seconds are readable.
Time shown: **6:26:58**
